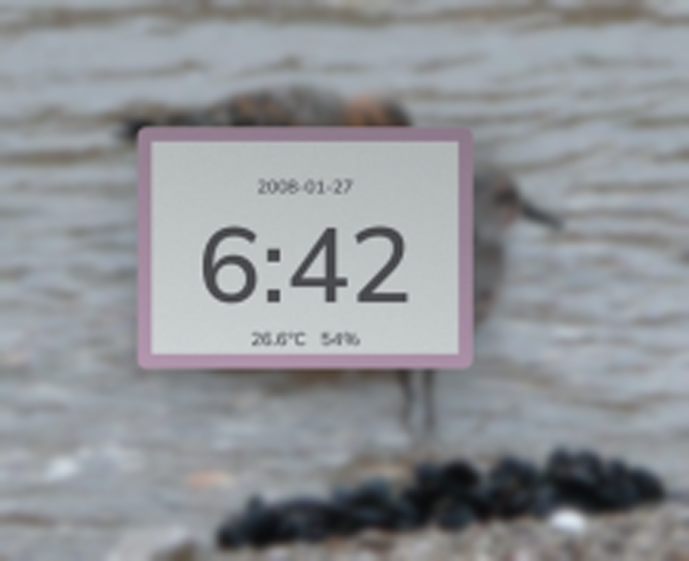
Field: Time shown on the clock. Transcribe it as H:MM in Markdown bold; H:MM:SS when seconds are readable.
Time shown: **6:42**
